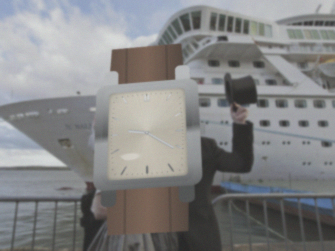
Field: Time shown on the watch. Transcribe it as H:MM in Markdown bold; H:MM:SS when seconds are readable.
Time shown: **9:21**
